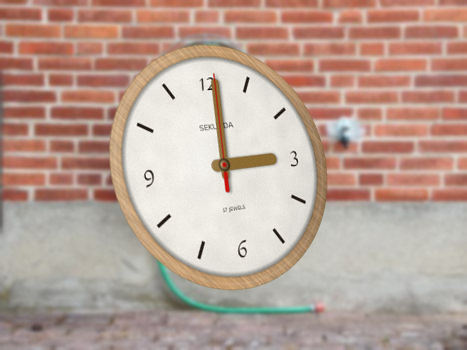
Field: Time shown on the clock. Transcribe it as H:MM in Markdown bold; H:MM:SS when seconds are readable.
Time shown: **3:01:01**
